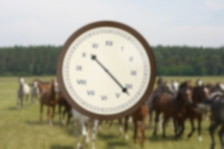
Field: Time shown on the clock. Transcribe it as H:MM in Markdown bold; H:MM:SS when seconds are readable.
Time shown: **10:22**
